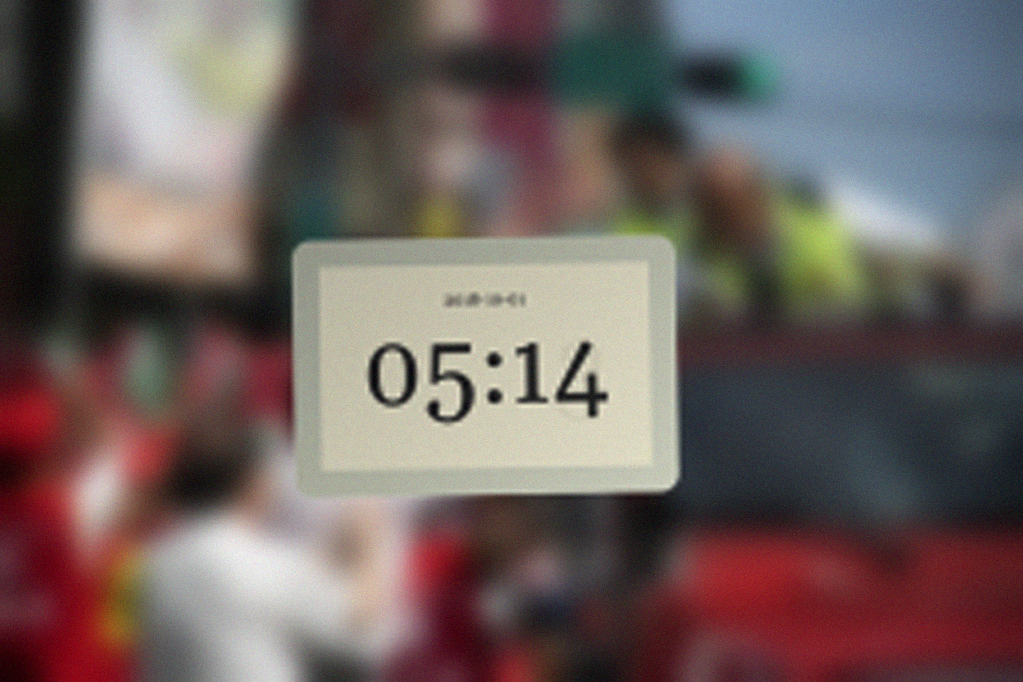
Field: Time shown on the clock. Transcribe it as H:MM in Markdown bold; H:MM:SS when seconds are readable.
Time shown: **5:14**
